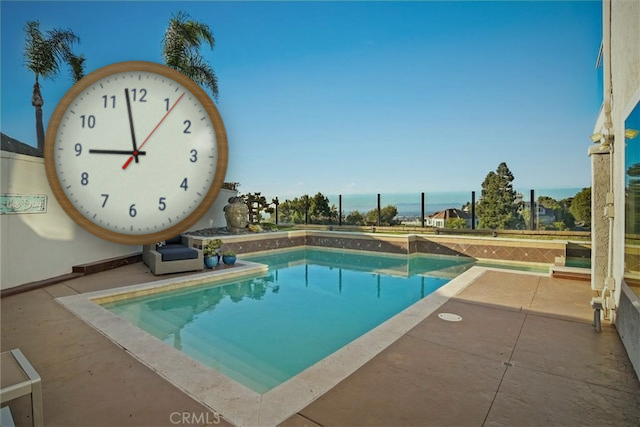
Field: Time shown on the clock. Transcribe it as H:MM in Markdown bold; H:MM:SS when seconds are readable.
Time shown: **8:58:06**
